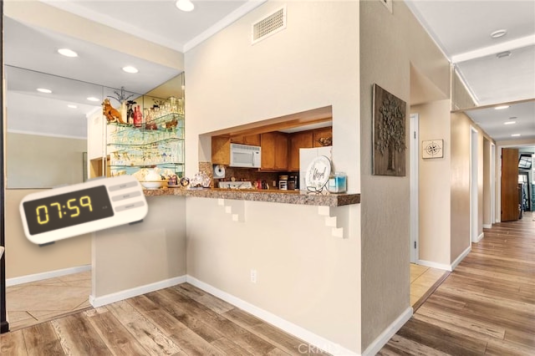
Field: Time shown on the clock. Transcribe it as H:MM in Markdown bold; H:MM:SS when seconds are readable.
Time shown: **7:59**
